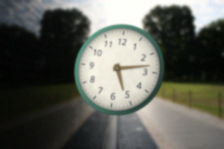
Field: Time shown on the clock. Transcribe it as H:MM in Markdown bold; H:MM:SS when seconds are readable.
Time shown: **5:13**
